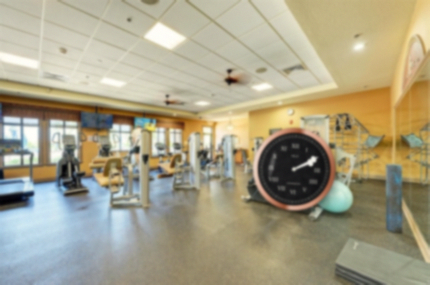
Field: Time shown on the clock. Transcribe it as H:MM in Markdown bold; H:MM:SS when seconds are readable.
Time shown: **2:10**
